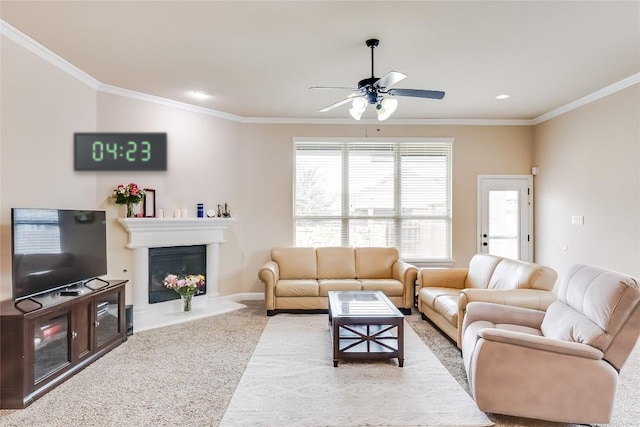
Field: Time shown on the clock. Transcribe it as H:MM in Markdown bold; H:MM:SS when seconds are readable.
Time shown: **4:23**
